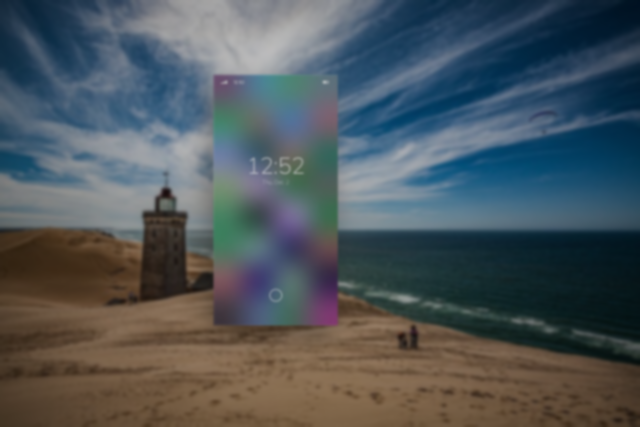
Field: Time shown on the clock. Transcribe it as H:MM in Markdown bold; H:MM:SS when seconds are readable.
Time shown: **12:52**
